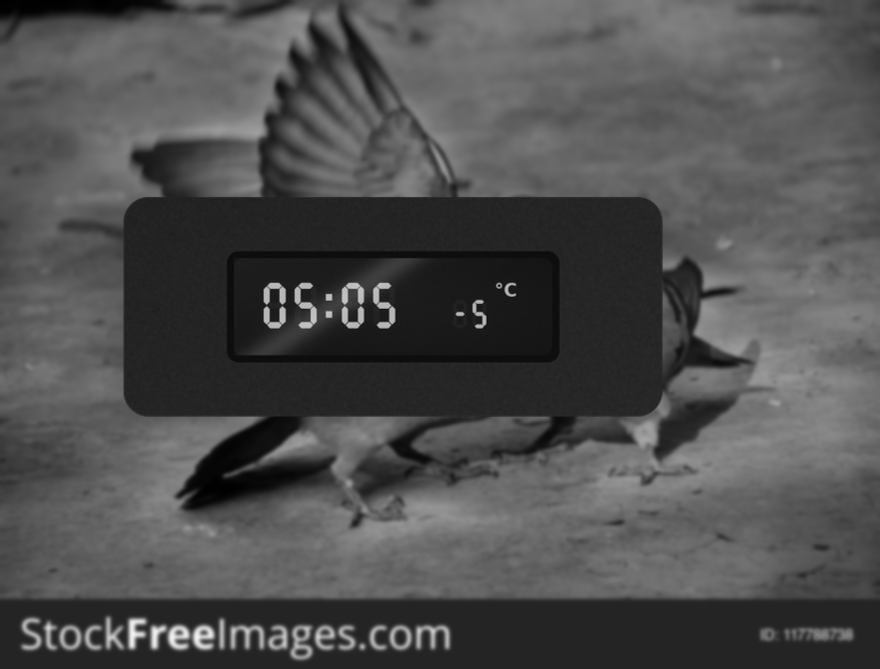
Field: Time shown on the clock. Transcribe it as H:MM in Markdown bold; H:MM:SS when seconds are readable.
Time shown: **5:05**
